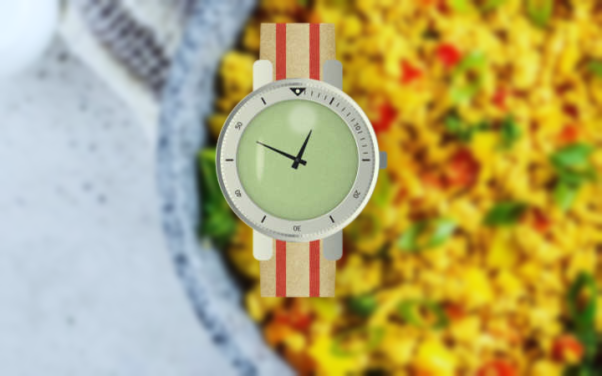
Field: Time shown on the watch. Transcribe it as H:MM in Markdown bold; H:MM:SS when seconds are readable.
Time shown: **12:49**
